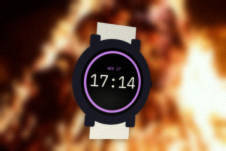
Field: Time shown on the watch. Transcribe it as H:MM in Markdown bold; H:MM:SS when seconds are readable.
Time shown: **17:14**
